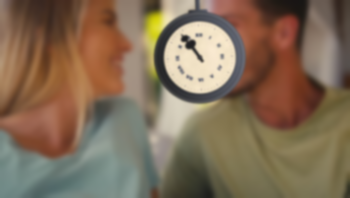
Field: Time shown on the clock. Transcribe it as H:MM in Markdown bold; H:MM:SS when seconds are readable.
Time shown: **10:54**
